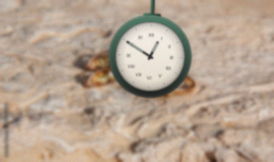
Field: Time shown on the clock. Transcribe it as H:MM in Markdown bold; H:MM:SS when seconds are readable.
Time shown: **12:50**
